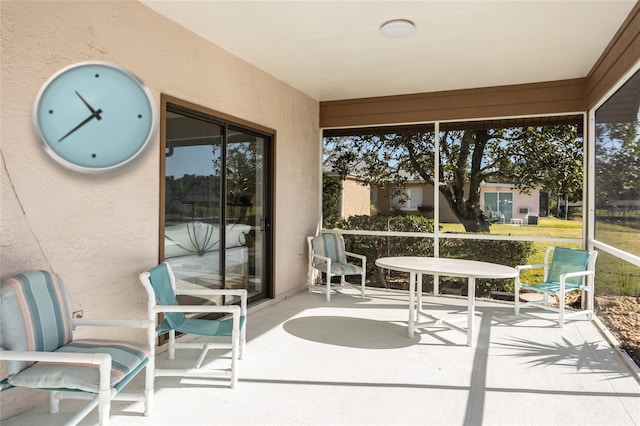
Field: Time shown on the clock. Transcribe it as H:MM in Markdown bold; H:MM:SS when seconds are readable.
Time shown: **10:38**
